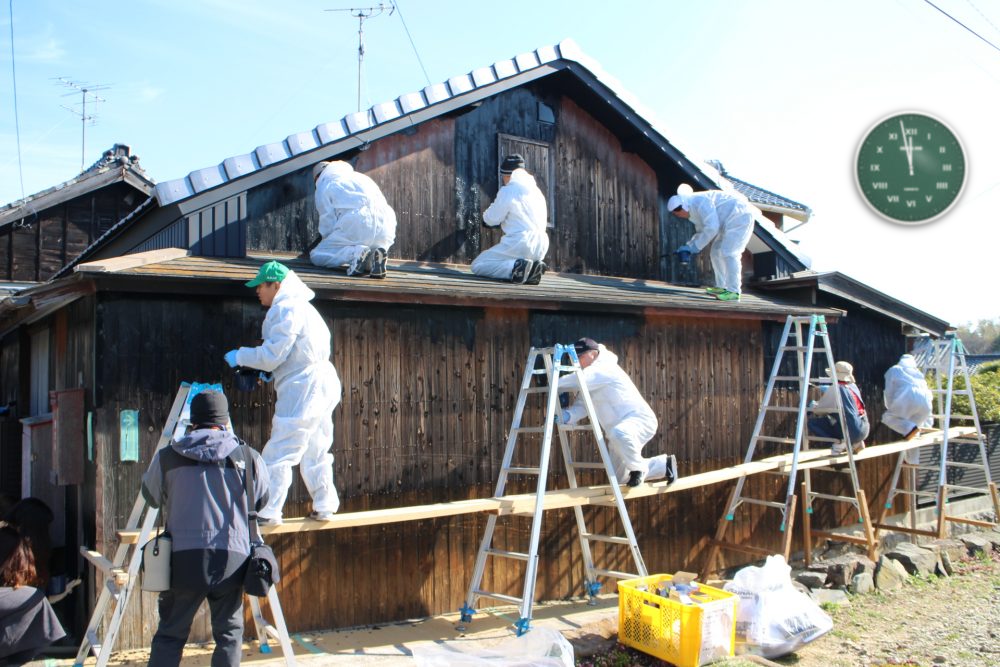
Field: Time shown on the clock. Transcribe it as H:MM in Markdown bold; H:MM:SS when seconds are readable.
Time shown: **11:58**
